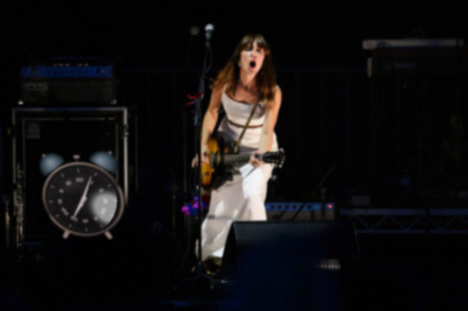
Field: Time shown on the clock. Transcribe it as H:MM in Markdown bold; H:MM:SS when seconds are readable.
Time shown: **7:04**
